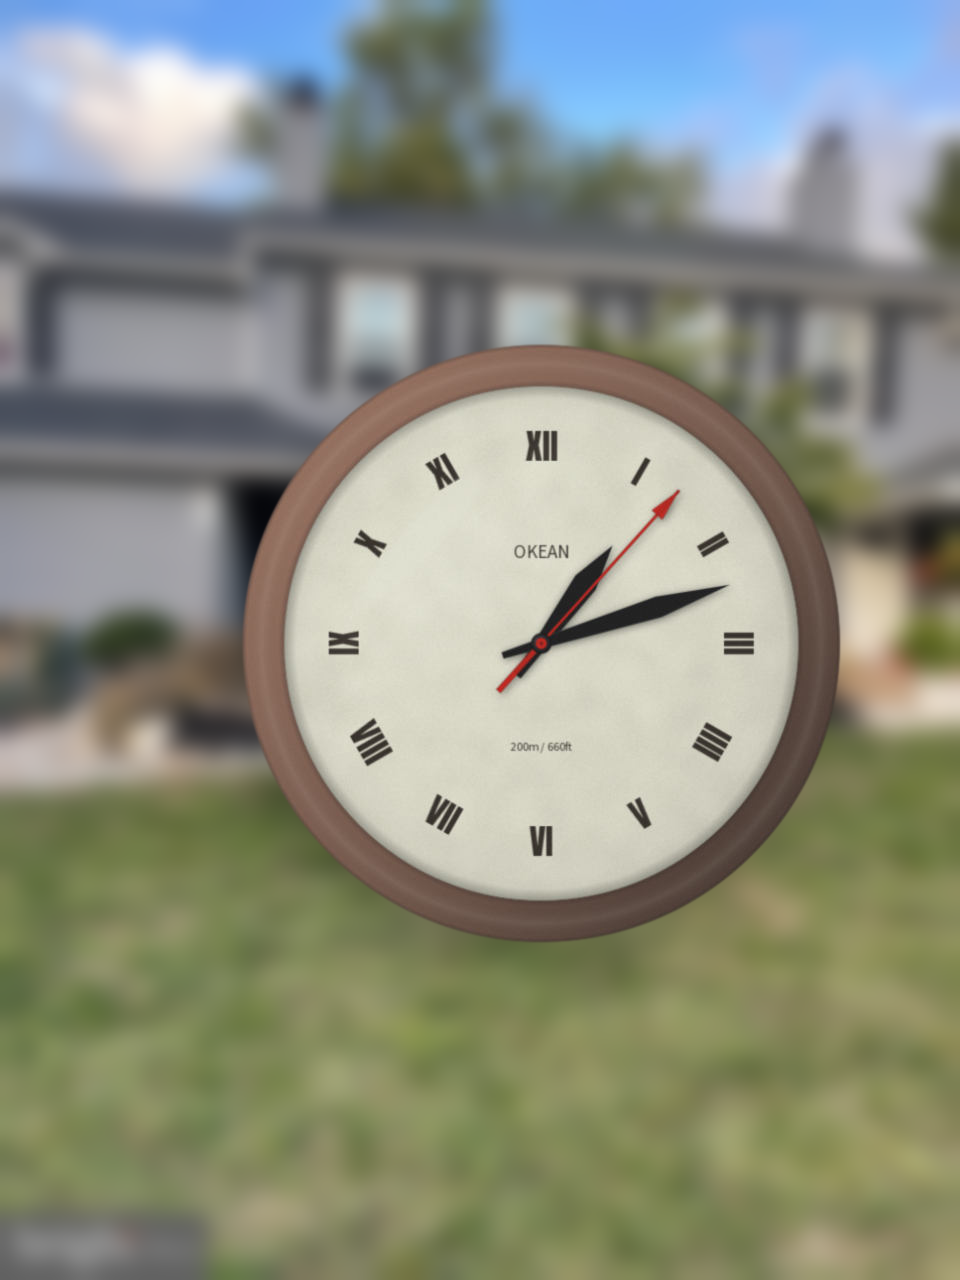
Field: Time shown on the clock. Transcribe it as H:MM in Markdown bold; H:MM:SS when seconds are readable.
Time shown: **1:12:07**
